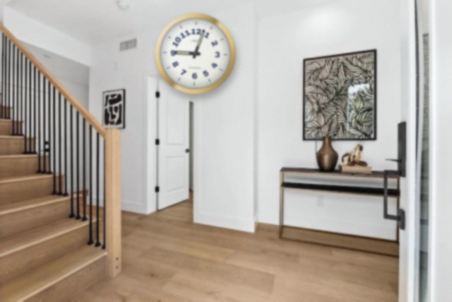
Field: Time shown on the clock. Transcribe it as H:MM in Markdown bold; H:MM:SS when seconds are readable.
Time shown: **9:03**
